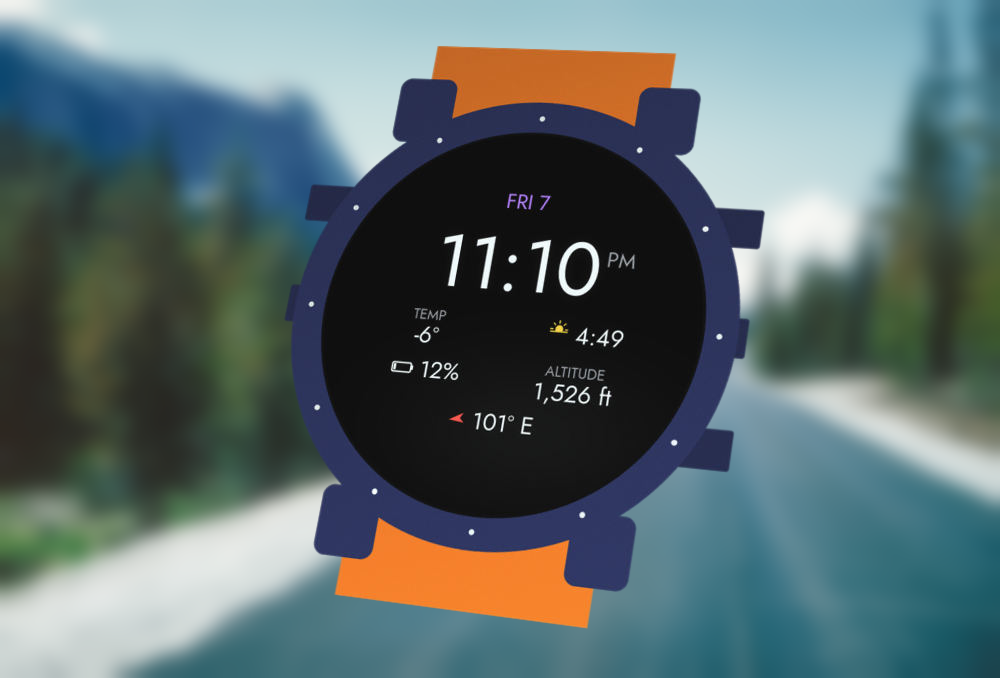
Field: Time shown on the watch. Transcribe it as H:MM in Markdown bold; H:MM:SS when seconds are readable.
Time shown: **11:10**
